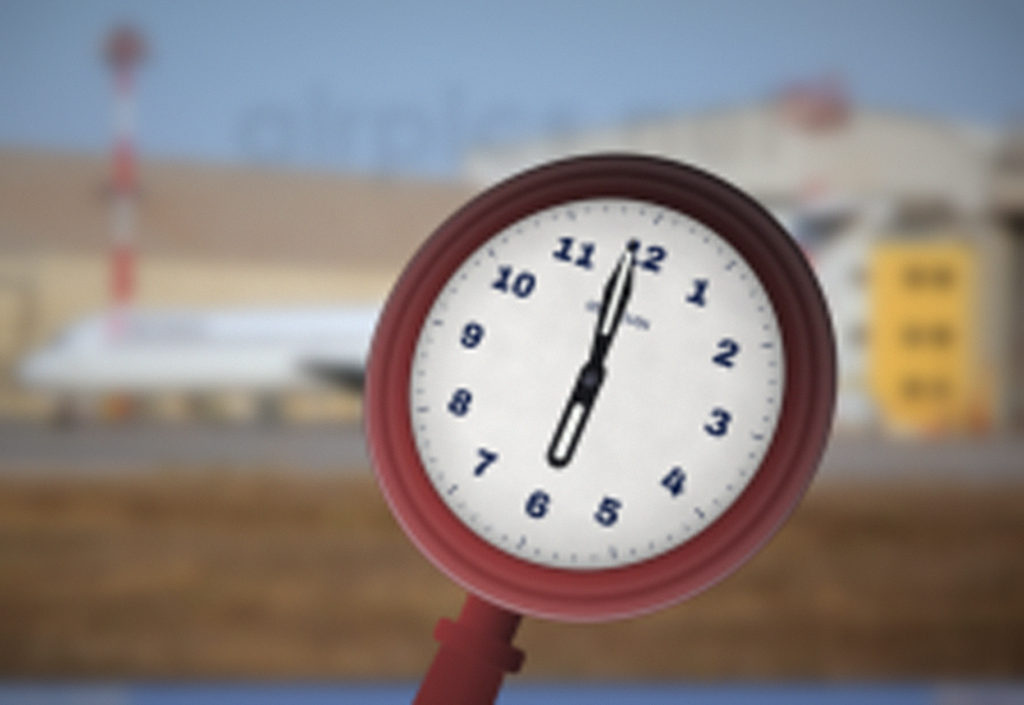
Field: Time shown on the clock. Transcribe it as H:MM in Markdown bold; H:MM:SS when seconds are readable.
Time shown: **5:59**
